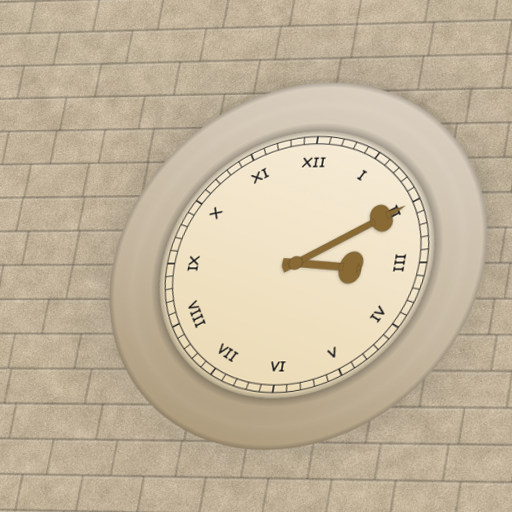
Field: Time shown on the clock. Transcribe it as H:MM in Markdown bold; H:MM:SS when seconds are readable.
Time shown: **3:10**
